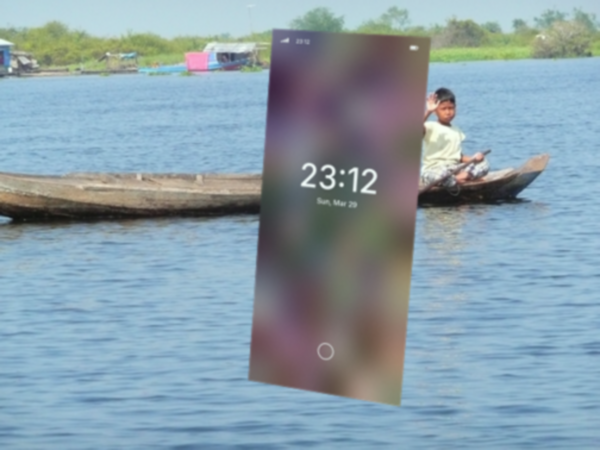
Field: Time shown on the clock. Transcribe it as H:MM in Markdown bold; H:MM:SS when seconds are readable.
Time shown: **23:12**
